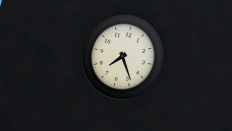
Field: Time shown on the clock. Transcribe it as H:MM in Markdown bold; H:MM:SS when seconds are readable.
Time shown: **7:24**
